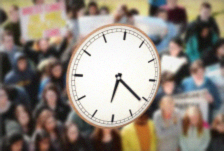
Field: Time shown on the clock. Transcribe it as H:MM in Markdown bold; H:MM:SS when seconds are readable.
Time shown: **6:21**
